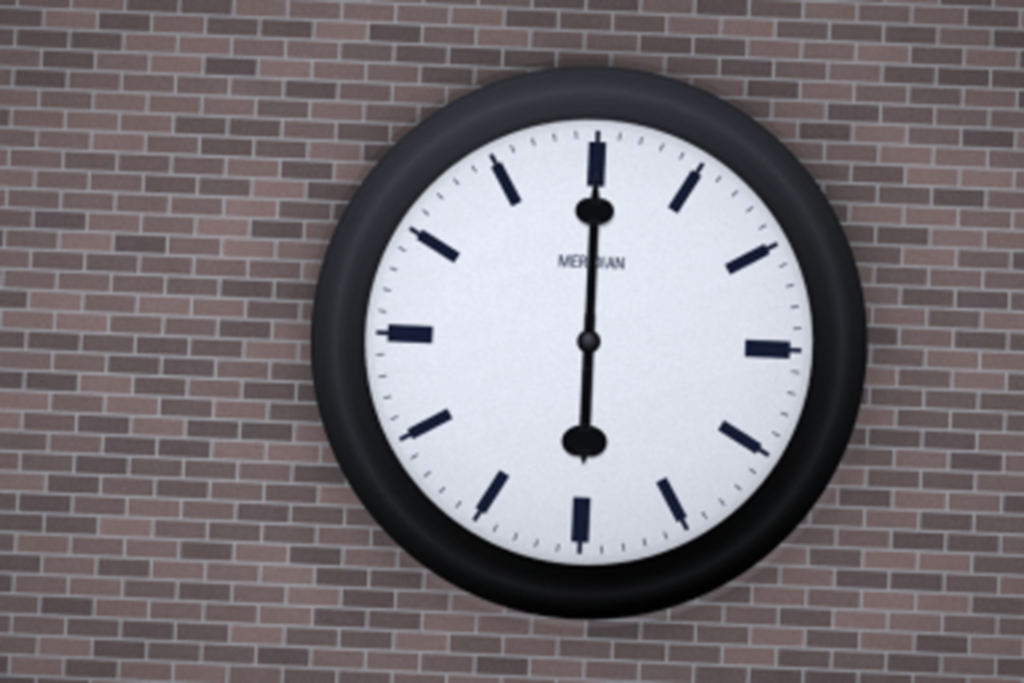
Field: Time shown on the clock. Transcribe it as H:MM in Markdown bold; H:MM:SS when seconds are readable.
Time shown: **6:00**
